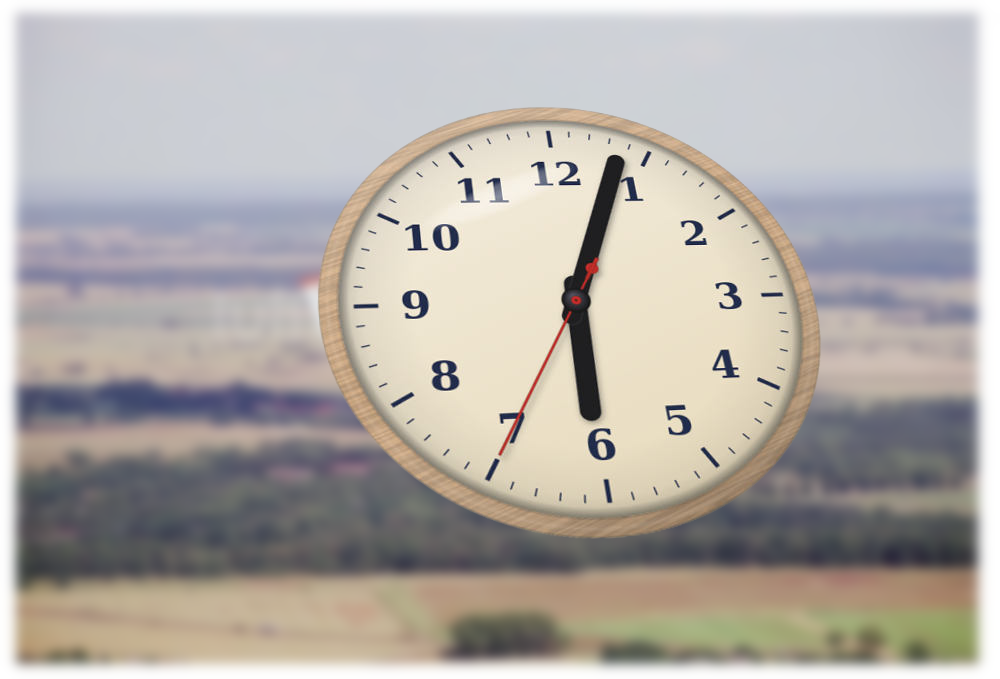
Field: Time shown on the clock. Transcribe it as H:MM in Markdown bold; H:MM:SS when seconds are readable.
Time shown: **6:03:35**
